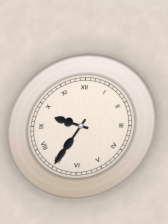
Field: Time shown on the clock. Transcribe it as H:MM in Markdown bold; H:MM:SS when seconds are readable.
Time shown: **9:35**
